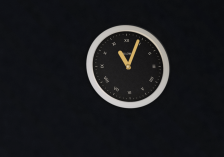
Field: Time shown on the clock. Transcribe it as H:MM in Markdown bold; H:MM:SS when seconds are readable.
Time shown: **11:04**
